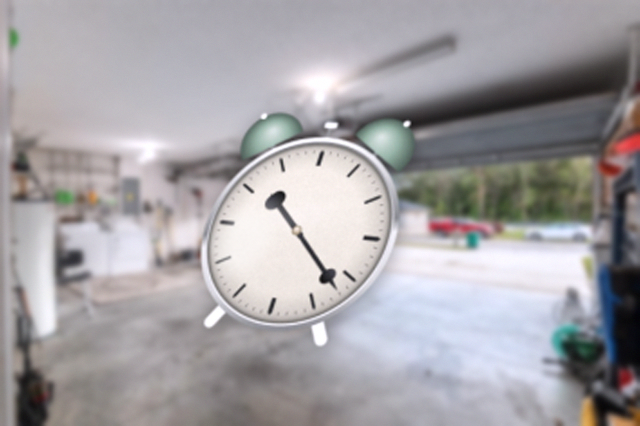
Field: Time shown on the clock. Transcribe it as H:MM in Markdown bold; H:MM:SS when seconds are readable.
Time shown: **10:22**
